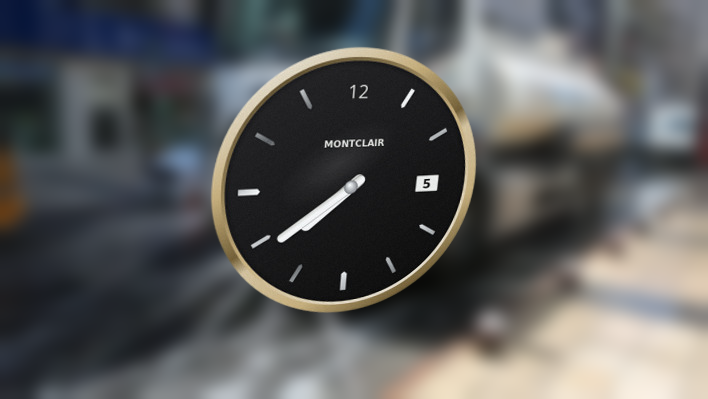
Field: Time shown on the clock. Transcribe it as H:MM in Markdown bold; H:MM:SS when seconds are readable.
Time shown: **7:39**
